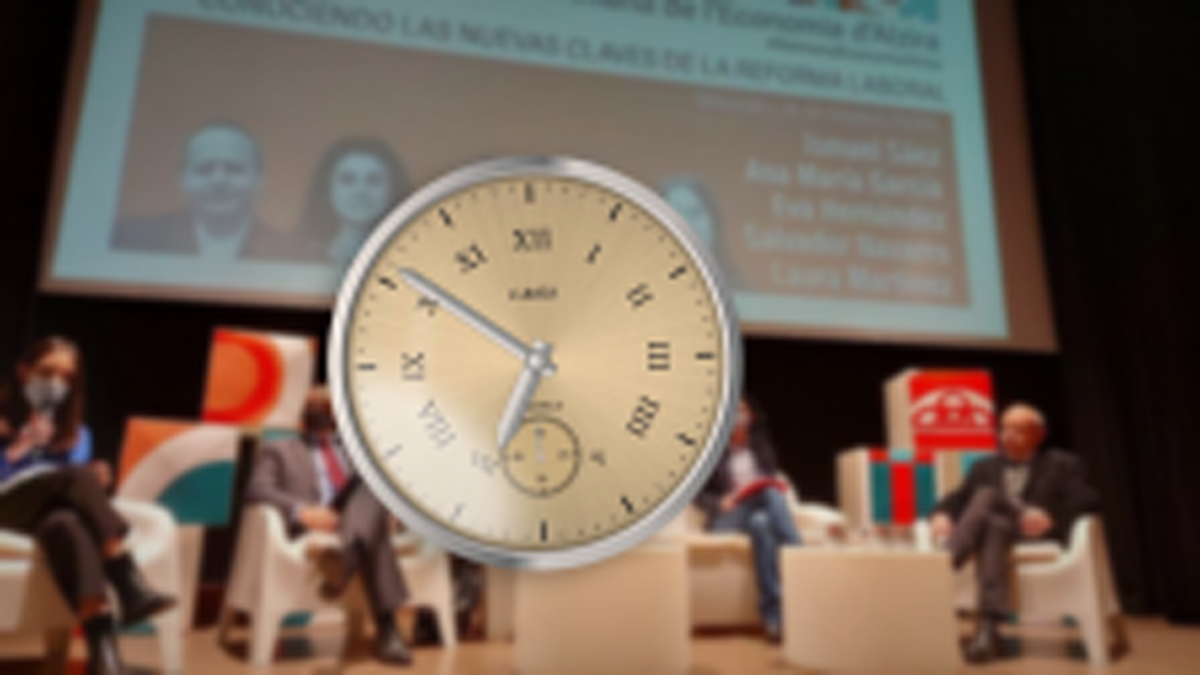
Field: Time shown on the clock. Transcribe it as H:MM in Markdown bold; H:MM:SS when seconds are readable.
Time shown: **6:51**
